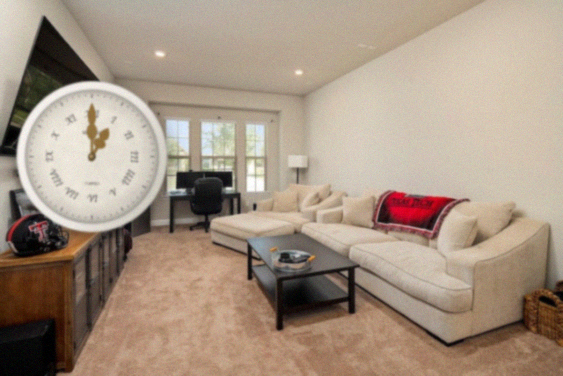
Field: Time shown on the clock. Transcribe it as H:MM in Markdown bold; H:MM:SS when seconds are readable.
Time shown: **1:00**
